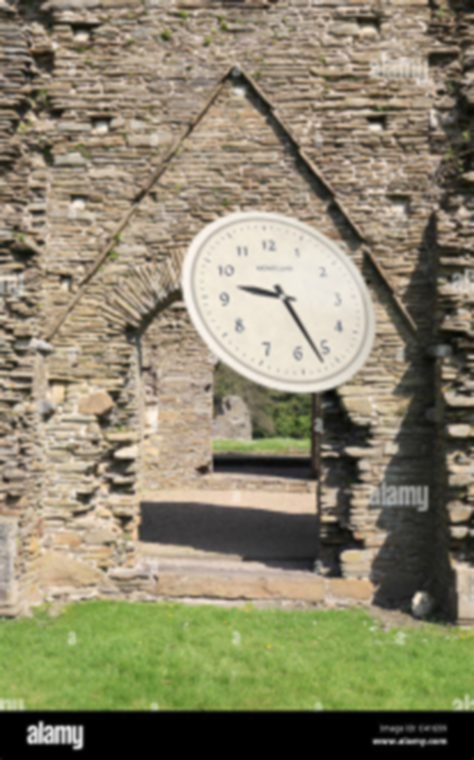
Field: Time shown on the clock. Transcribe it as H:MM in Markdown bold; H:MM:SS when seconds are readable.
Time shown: **9:27**
